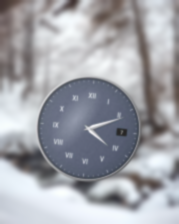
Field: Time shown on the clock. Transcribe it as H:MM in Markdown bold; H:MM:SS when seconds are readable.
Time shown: **4:11**
